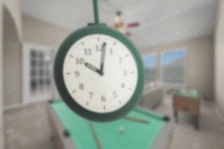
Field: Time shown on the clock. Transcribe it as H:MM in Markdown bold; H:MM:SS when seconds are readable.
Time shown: **10:02**
